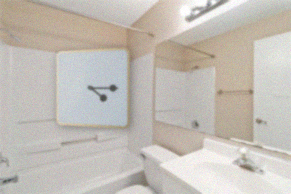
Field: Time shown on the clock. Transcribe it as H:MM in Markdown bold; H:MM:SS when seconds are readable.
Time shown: **4:15**
